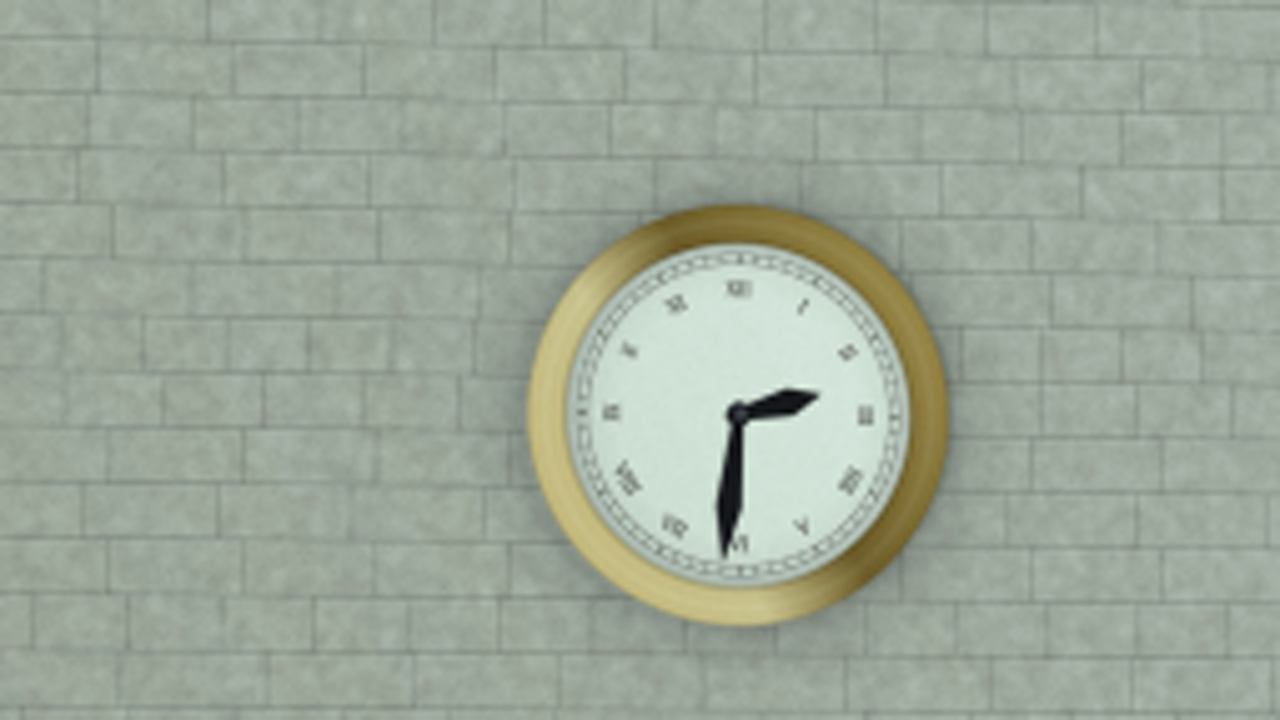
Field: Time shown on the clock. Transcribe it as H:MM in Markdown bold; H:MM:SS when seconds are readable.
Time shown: **2:31**
